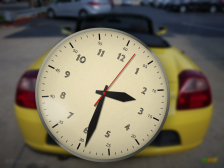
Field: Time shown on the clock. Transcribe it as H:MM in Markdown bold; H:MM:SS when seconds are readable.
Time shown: **2:29:02**
